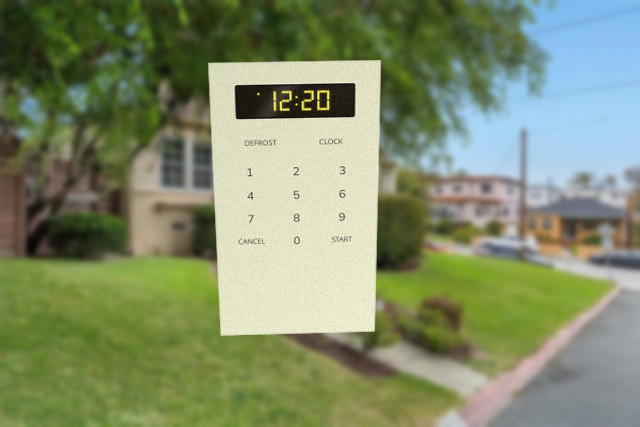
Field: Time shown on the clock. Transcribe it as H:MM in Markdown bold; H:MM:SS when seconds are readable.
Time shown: **12:20**
